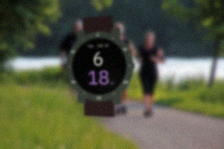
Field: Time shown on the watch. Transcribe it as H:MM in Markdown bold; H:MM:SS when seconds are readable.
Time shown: **6:18**
